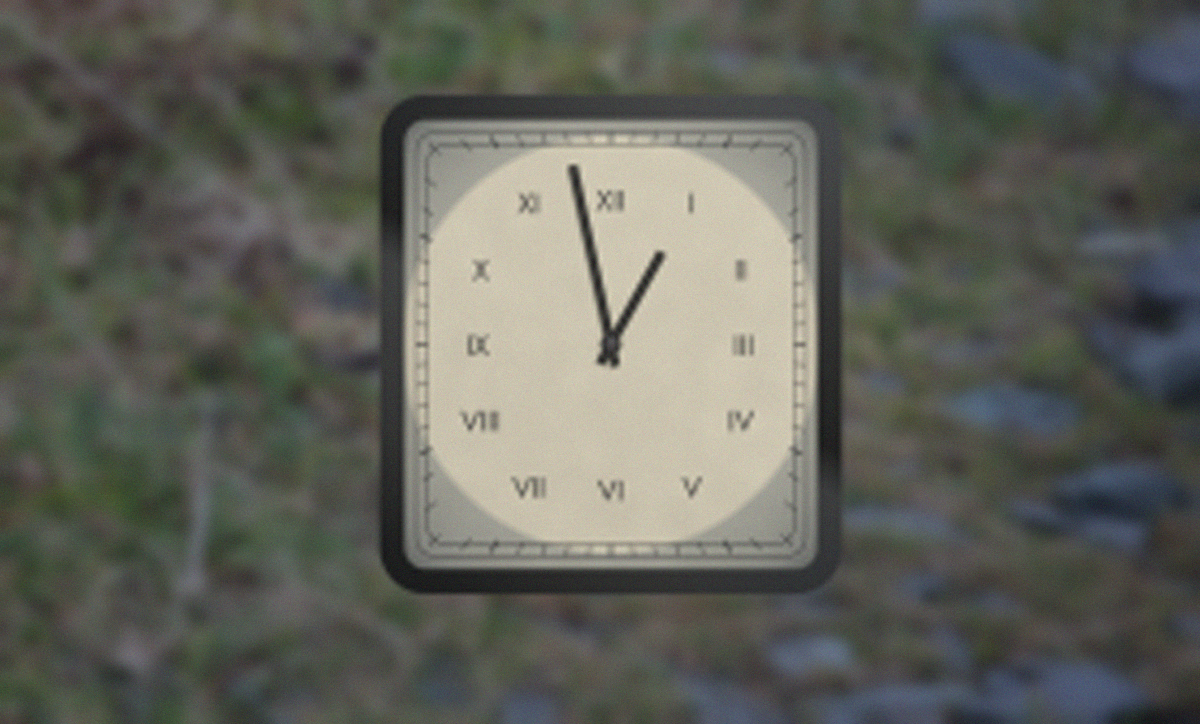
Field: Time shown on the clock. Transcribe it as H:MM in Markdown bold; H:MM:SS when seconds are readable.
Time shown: **12:58**
